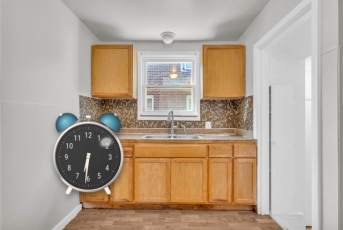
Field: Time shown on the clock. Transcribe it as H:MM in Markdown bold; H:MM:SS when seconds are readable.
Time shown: **6:31**
